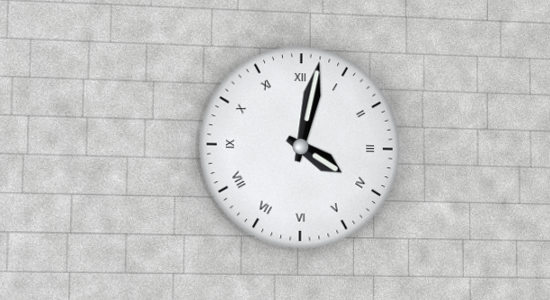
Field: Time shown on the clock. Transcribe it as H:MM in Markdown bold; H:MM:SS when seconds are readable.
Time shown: **4:02**
